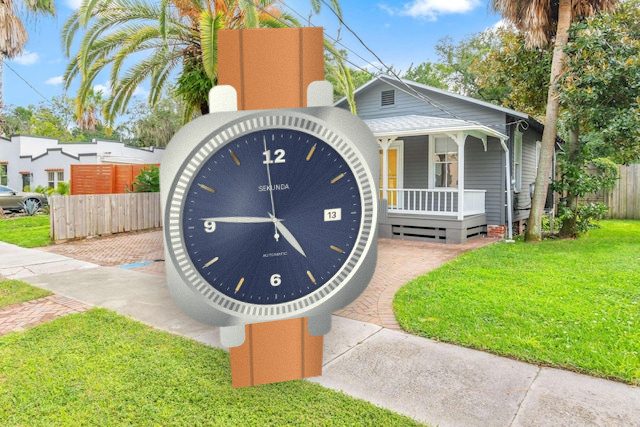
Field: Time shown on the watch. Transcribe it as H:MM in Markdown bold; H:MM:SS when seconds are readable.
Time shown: **4:45:59**
